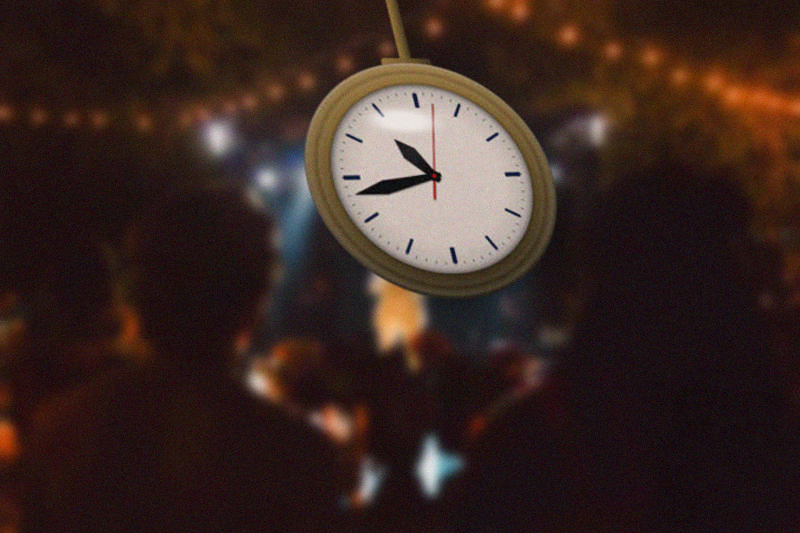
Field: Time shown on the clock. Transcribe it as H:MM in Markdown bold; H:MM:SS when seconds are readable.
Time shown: **10:43:02**
